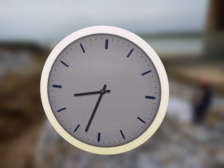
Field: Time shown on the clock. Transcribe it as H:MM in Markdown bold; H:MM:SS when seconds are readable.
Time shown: **8:33**
